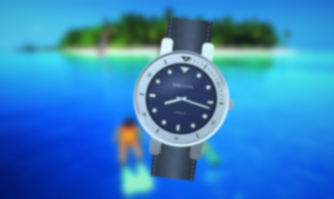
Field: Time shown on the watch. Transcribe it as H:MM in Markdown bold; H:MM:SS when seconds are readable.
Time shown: **8:17**
